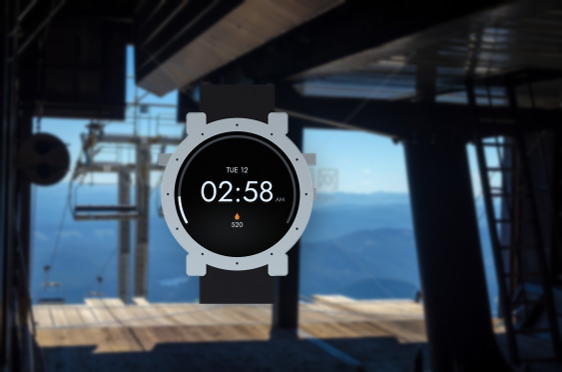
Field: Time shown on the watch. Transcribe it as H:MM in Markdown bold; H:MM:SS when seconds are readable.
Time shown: **2:58**
